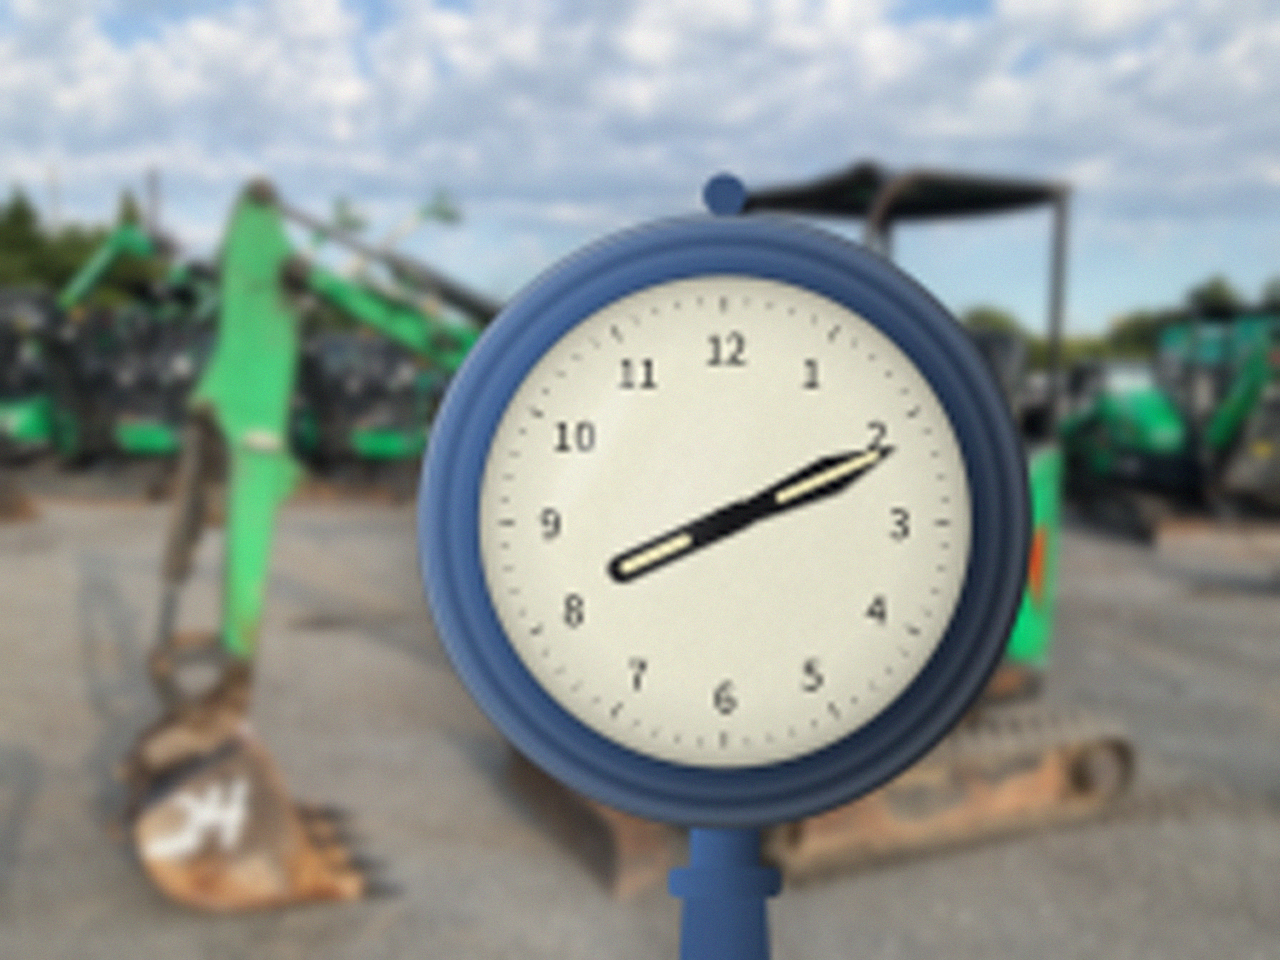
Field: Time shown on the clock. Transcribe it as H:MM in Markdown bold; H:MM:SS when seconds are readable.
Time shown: **8:11**
